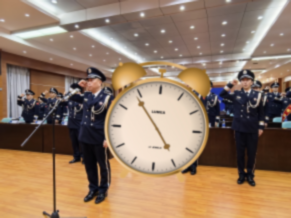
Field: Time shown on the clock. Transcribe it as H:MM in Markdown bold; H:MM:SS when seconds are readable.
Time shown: **4:54**
